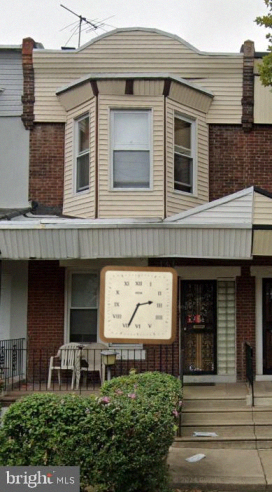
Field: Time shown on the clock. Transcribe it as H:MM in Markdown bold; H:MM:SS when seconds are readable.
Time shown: **2:34**
